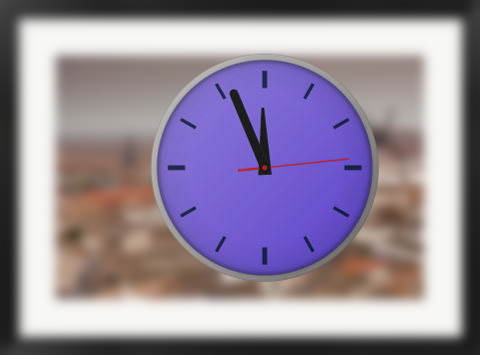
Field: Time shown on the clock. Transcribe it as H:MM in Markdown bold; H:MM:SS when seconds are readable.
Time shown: **11:56:14**
